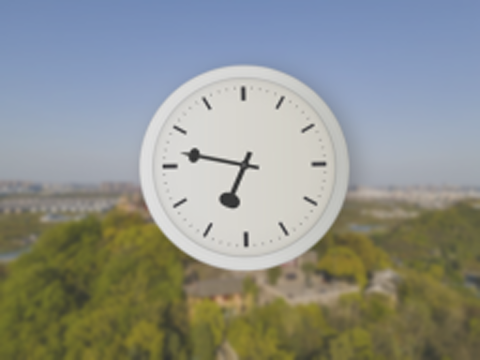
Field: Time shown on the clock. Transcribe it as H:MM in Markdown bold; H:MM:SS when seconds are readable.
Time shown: **6:47**
